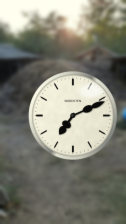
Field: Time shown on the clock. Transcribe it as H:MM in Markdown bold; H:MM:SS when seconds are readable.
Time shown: **7:11**
